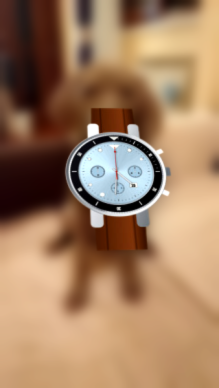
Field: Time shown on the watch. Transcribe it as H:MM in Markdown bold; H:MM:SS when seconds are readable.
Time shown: **4:31**
